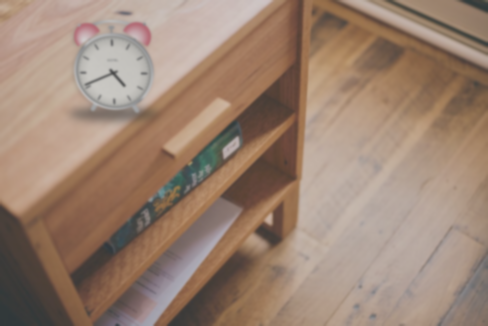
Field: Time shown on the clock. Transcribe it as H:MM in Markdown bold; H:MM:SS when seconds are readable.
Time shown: **4:41**
